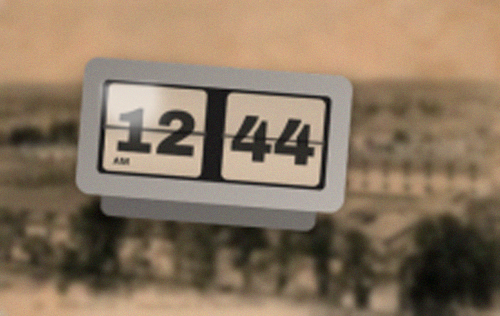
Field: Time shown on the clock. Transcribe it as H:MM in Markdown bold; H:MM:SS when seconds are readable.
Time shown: **12:44**
